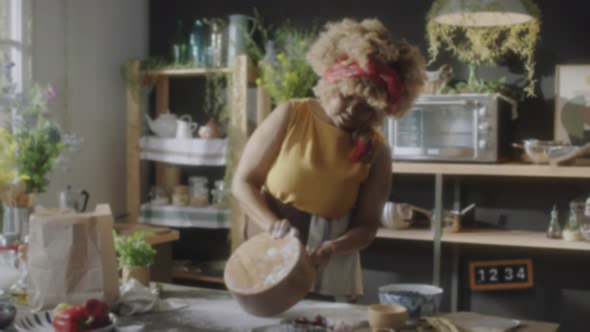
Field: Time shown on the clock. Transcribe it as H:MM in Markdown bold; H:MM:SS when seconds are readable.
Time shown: **12:34**
